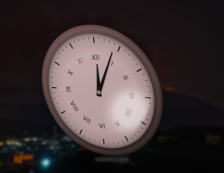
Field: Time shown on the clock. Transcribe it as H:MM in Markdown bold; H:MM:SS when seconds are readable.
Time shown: **12:04**
